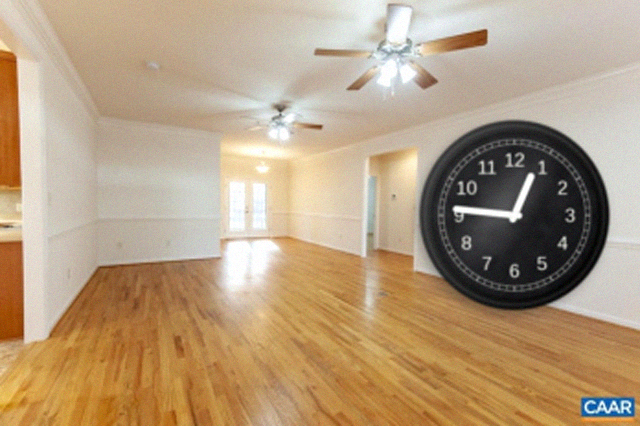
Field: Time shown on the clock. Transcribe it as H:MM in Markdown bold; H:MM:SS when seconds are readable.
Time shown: **12:46**
